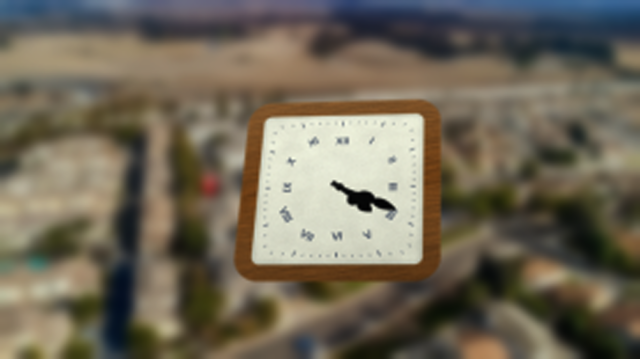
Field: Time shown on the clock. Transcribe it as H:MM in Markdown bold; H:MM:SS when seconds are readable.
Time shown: **4:19**
